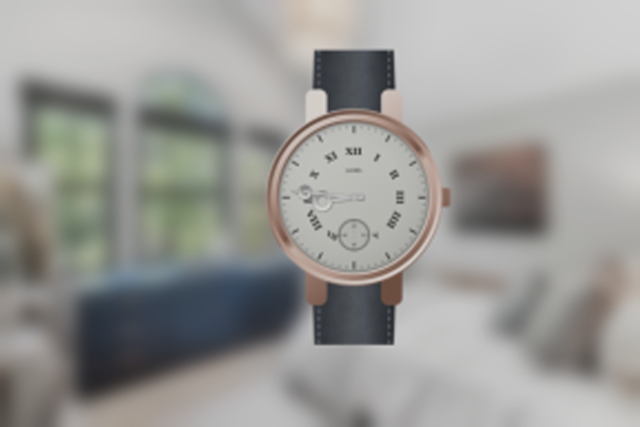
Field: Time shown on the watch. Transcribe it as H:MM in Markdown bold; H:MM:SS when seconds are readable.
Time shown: **8:46**
